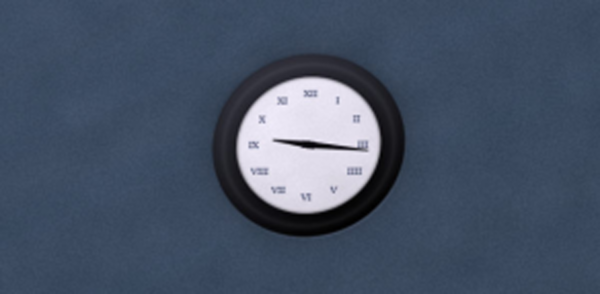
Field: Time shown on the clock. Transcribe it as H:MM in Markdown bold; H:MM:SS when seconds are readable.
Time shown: **9:16**
